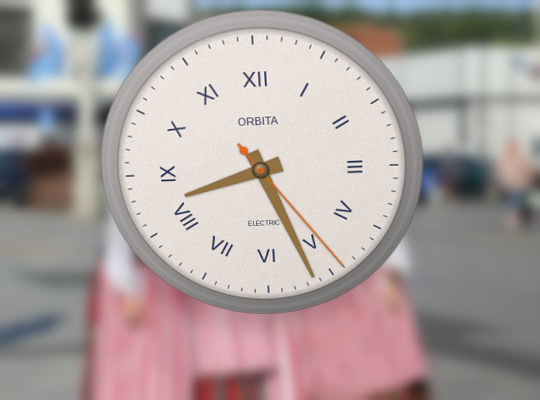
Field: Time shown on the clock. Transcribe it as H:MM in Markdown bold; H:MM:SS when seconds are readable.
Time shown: **8:26:24**
